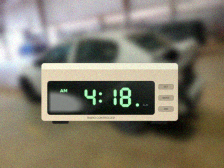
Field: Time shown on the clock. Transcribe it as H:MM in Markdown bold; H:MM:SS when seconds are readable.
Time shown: **4:18**
